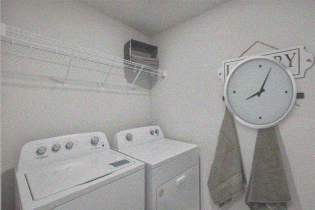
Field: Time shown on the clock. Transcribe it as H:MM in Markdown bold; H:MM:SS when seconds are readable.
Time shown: **8:04**
